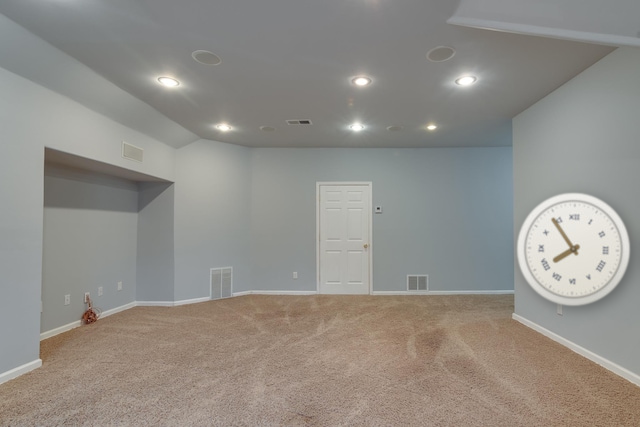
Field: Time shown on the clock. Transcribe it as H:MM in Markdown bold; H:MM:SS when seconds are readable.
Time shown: **7:54**
